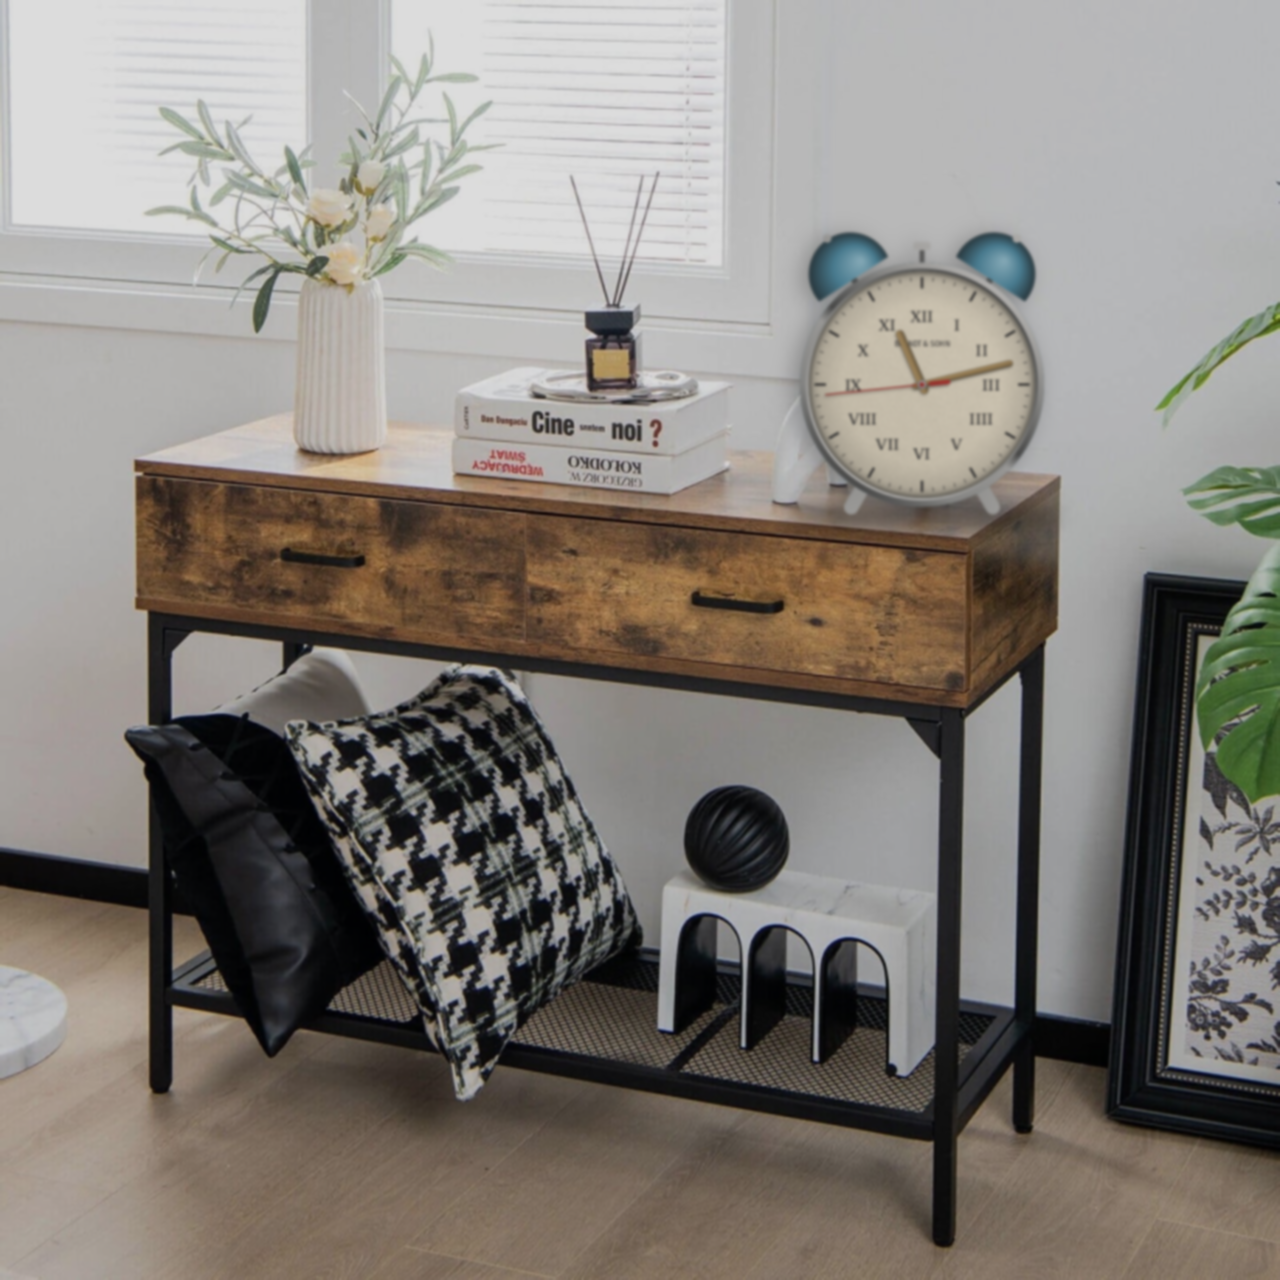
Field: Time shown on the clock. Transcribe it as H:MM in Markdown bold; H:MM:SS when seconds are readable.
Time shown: **11:12:44**
